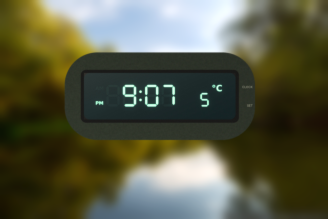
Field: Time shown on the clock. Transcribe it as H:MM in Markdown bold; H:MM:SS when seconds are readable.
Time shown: **9:07**
